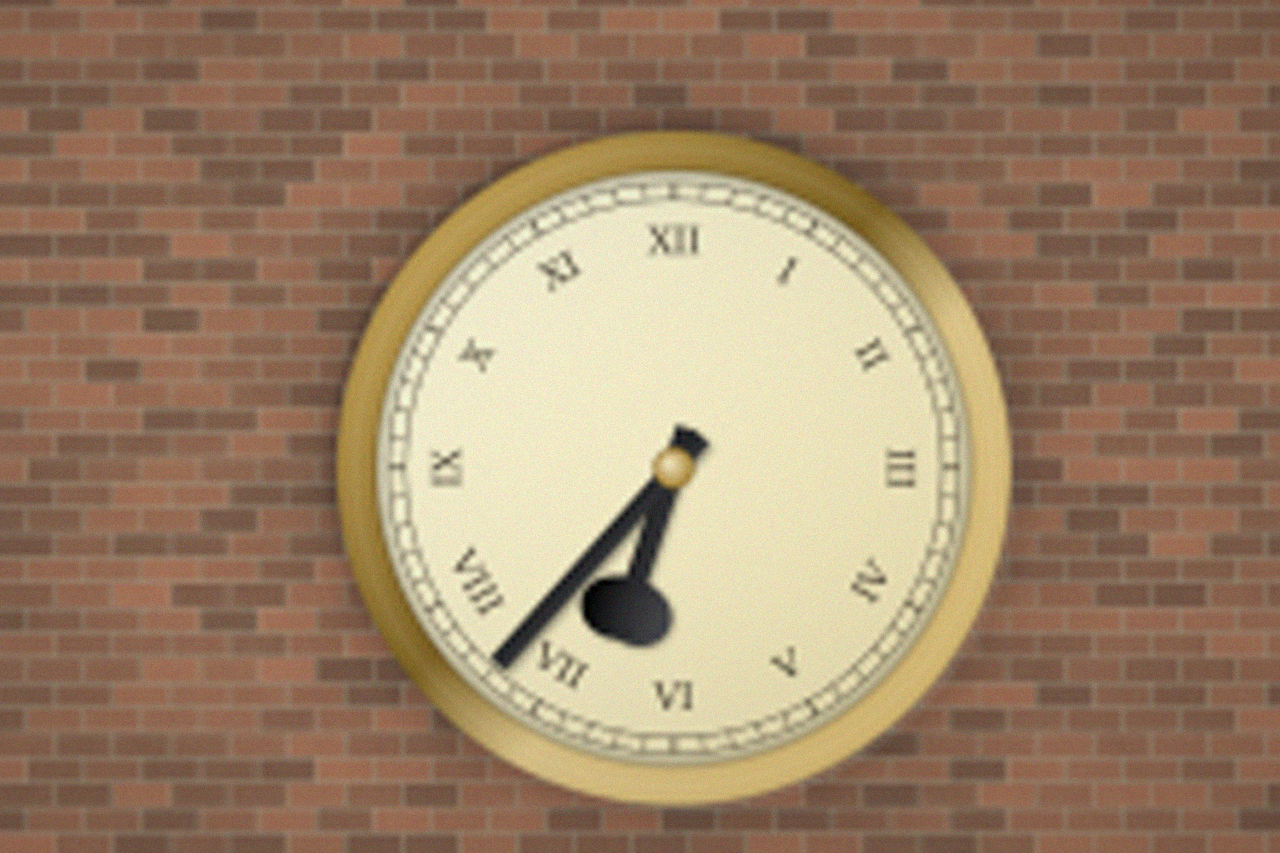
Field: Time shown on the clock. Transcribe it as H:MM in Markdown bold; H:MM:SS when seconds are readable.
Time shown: **6:37**
